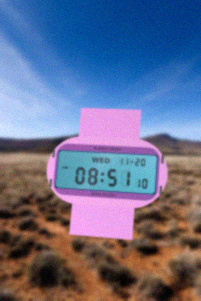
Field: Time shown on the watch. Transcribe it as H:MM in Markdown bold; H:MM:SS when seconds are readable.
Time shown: **8:51**
